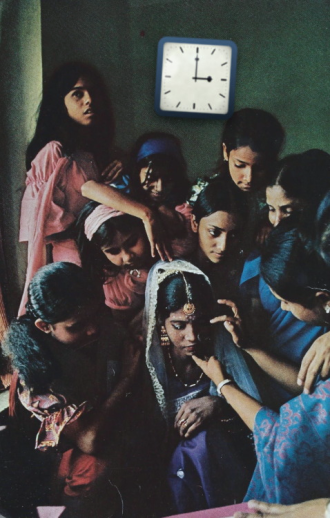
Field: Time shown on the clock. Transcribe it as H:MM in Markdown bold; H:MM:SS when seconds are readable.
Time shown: **3:00**
